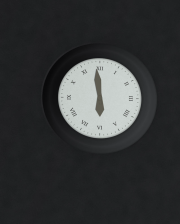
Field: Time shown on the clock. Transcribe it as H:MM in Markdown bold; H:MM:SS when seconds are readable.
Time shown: **5:59**
